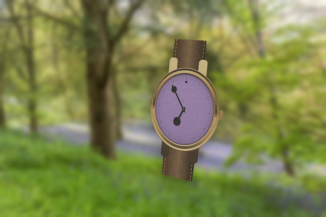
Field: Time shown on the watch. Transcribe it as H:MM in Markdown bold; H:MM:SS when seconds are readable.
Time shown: **6:54**
